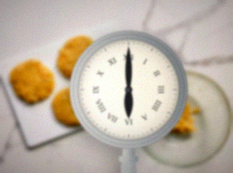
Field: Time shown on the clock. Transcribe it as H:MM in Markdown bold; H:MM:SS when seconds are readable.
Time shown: **6:00**
